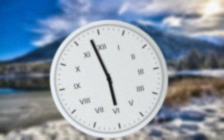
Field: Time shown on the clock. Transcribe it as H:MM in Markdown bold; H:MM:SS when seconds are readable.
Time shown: **5:58**
